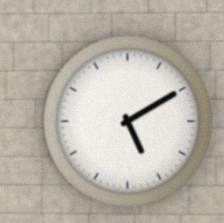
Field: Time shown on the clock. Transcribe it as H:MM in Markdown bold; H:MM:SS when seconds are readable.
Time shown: **5:10**
